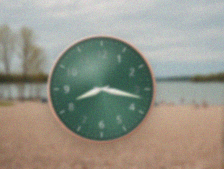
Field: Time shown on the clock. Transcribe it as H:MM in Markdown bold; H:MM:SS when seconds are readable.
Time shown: **8:17**
